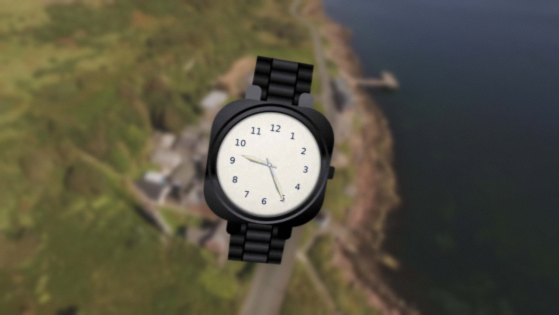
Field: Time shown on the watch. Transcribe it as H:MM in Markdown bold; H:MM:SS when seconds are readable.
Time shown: **9:25**
